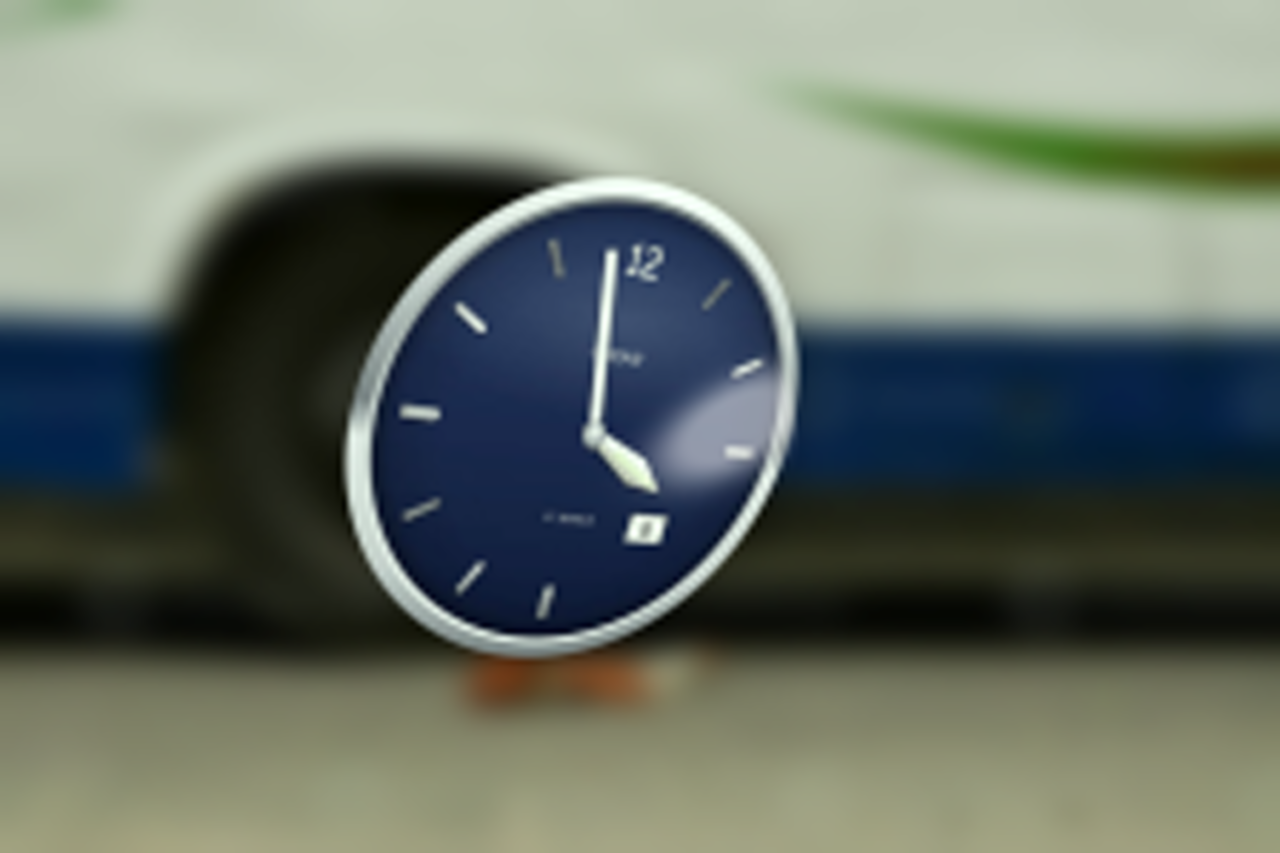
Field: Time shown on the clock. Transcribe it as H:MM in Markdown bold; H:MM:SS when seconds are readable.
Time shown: **3:58**
